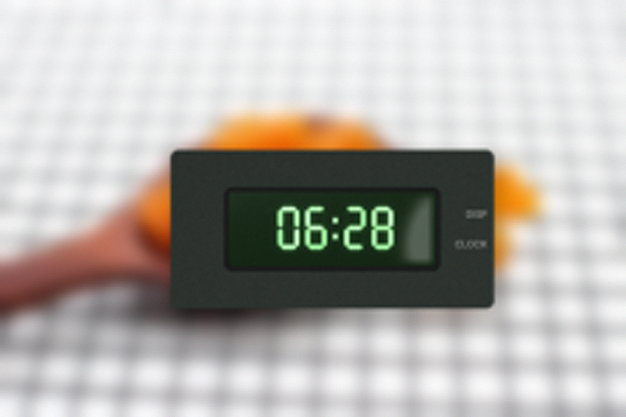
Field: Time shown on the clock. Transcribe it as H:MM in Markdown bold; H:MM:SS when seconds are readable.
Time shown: **6:28**
